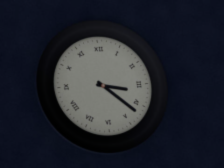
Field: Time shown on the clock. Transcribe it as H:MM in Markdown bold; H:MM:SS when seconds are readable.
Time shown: **3:22**
